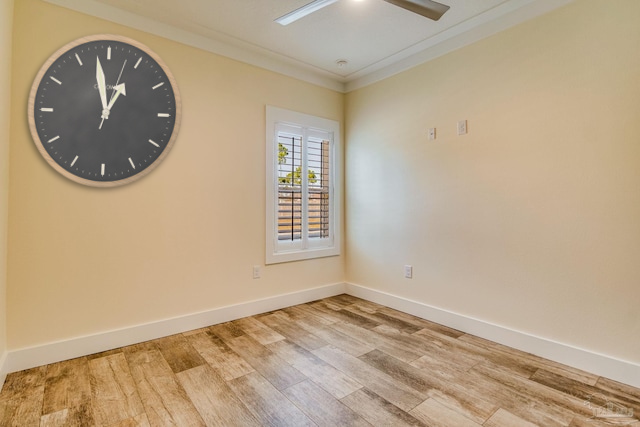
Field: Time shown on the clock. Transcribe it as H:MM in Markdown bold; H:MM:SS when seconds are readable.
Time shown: **12:58:03**
